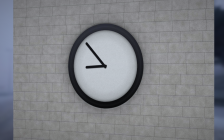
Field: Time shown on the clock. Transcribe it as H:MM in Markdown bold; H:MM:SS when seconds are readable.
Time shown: **8:53**
